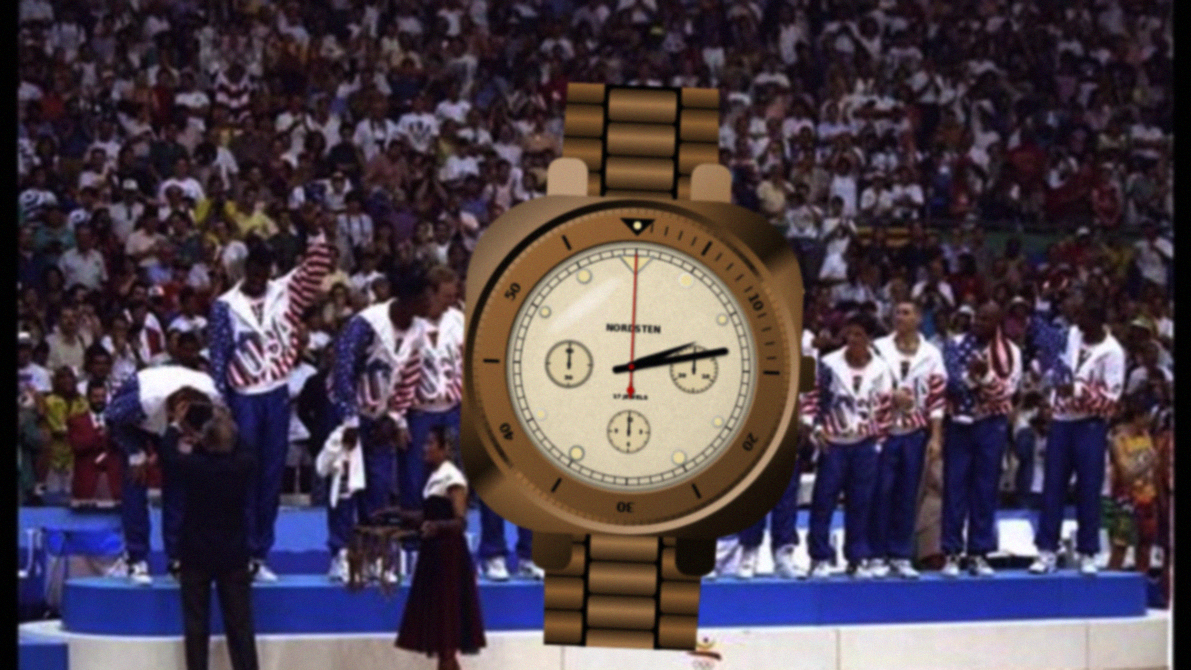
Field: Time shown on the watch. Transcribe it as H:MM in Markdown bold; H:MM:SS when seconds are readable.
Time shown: **2:13**
